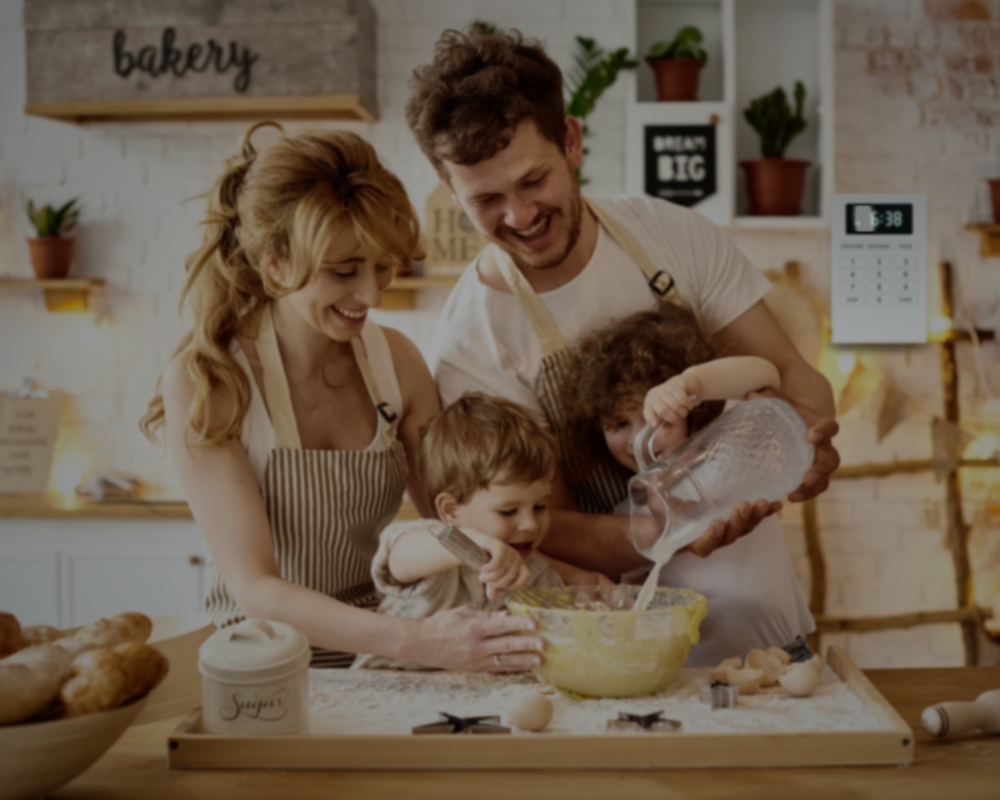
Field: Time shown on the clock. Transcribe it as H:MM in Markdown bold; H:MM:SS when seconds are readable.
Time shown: **6:38**
